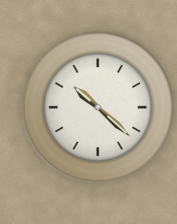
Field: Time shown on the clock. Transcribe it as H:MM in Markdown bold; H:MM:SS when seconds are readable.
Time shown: **10:22**
